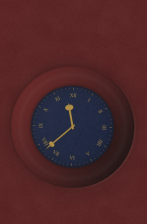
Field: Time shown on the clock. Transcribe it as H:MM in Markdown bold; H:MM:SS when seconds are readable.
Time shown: **11:38**
